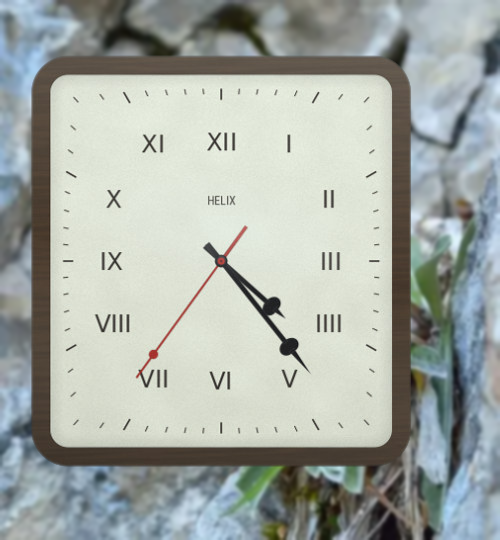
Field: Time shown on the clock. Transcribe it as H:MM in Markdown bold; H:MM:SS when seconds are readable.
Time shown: **4:23:36**
